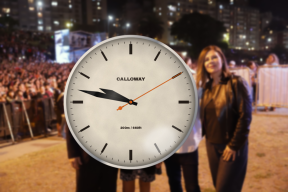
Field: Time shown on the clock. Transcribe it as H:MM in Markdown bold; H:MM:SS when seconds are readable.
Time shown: **9:47:10**
